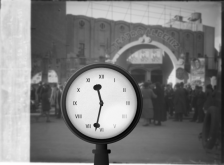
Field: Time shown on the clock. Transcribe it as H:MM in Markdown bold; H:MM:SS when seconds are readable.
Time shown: **11:32**
